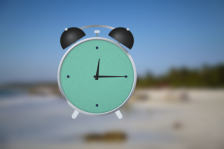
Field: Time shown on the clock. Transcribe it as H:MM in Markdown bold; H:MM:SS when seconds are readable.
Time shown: **12:15**
